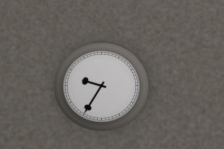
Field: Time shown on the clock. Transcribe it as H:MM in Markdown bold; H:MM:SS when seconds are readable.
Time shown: **9:35**
